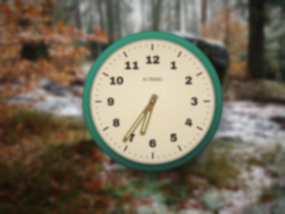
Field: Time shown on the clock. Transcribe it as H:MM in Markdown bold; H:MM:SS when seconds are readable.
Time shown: **6:36**
